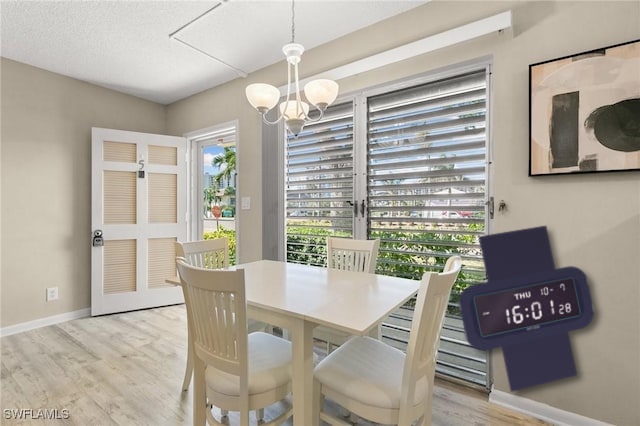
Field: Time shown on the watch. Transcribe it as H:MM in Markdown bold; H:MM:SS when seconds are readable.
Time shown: **16:01:28**
